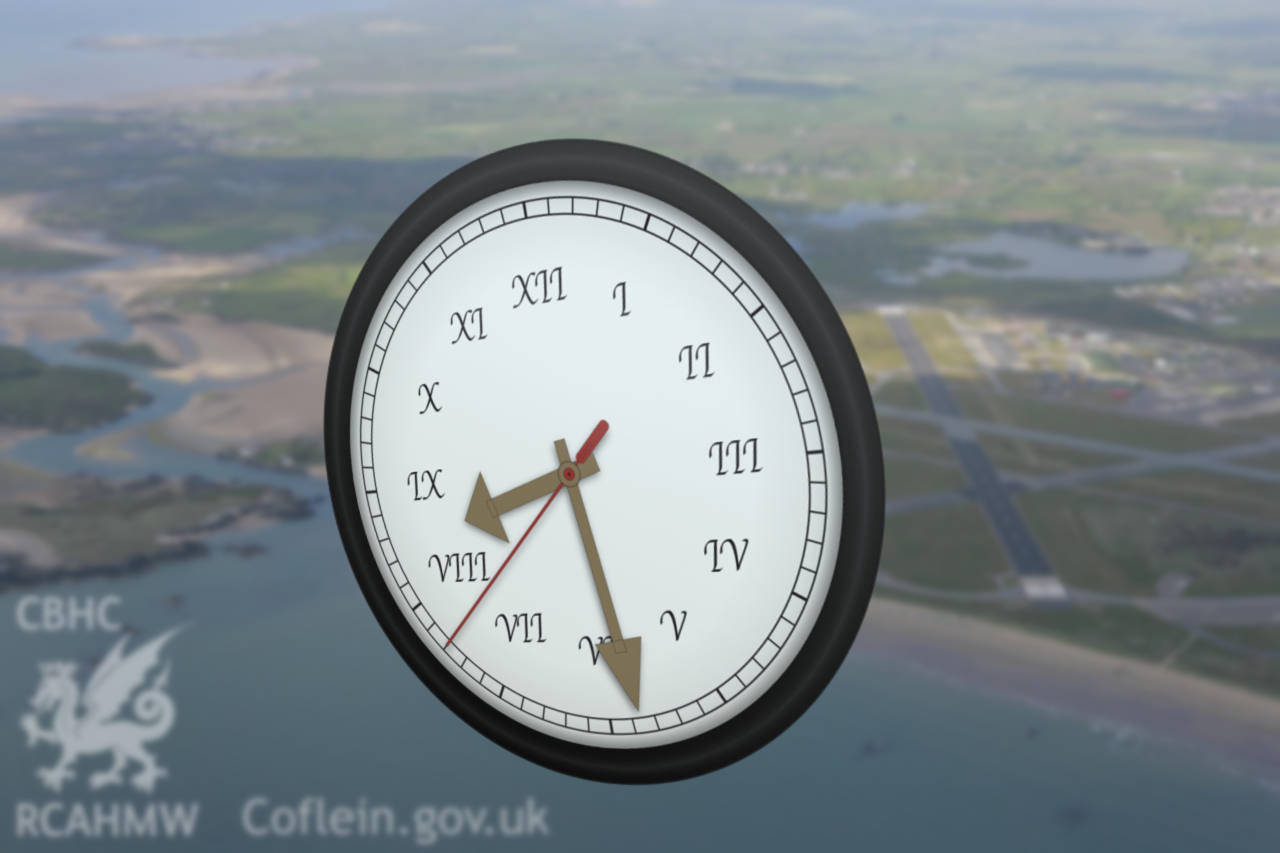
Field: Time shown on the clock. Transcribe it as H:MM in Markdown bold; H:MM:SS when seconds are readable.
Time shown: **8:28:38**
